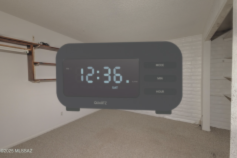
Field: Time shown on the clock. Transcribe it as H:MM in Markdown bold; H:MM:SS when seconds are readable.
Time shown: **12:36**
